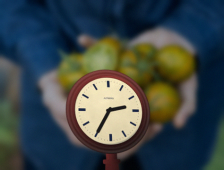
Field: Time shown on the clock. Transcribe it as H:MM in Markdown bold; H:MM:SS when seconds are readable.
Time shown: **2:35**
